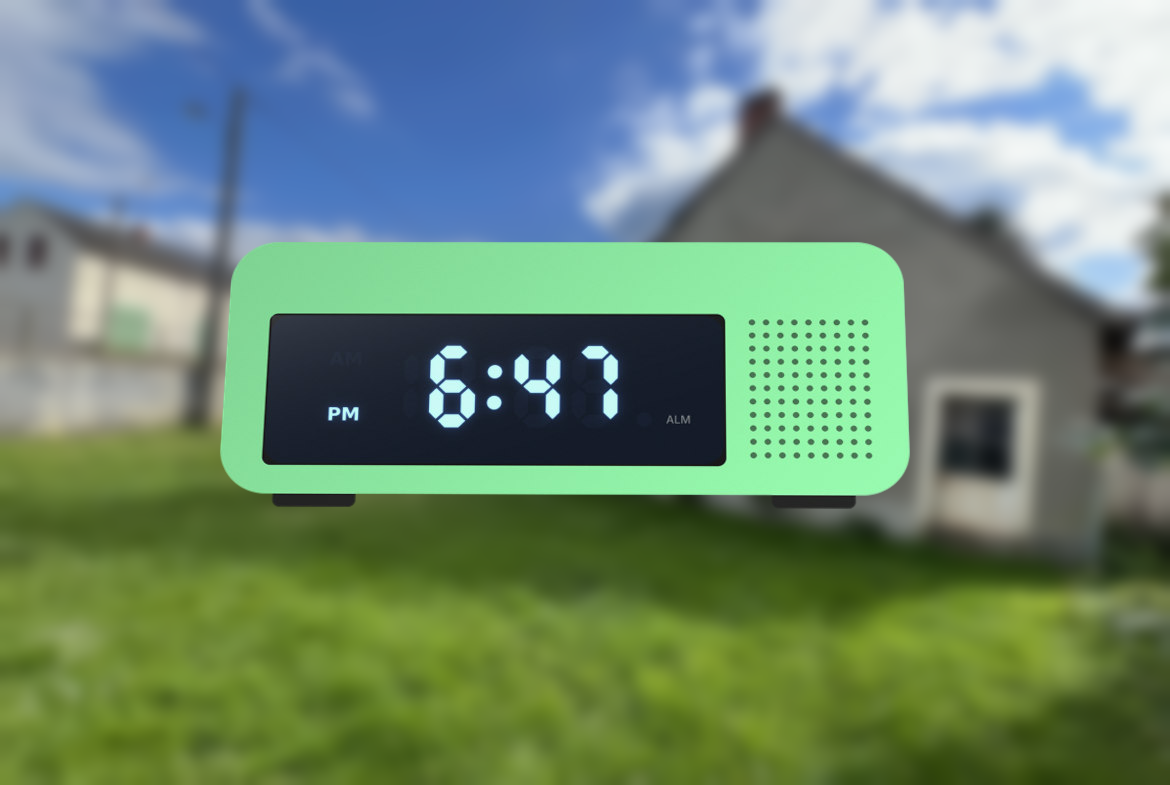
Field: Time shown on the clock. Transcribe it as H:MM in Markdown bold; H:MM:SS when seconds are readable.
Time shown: **6:47**
